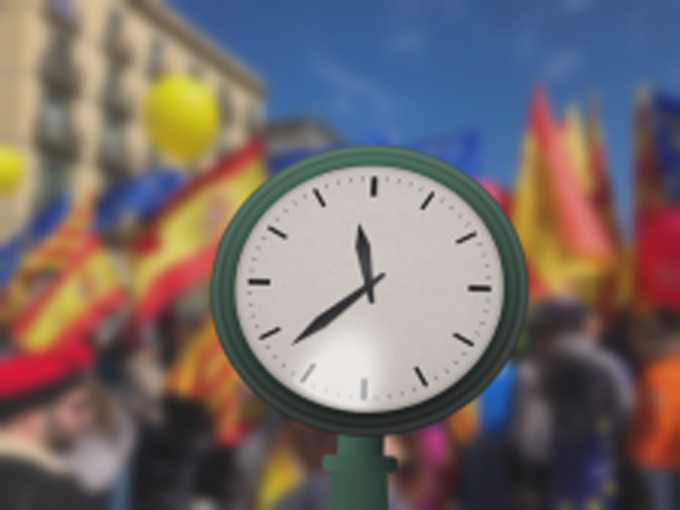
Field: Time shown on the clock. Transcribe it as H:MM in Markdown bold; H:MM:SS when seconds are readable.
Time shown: **11:38**
